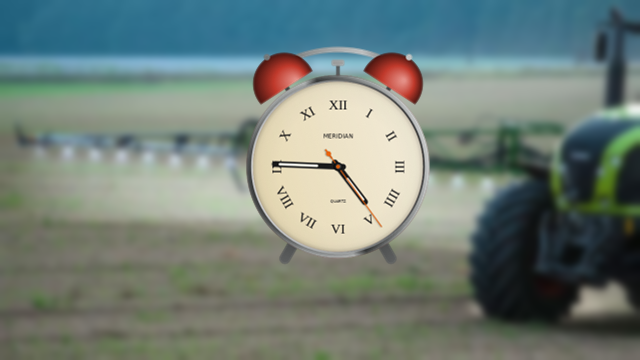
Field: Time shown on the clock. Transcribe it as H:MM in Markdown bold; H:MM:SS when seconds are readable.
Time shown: **4:45:24**
